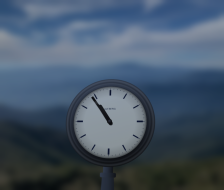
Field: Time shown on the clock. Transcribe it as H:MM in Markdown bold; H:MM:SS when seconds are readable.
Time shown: **10:54**
